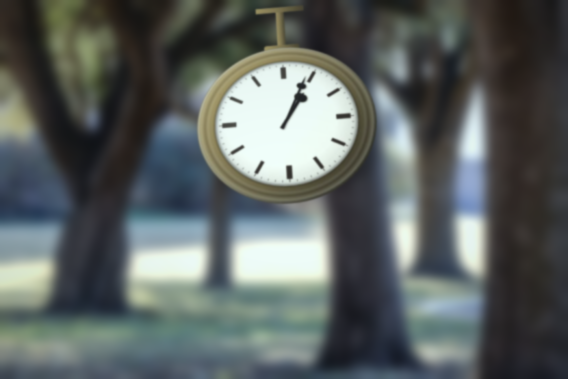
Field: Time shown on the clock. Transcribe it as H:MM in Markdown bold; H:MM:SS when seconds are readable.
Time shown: **1:04**
